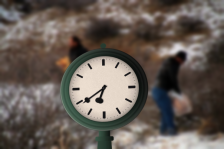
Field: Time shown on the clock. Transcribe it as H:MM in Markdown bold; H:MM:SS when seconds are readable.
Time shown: **6:39**
